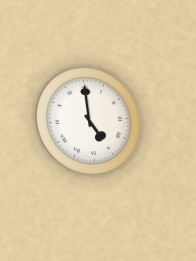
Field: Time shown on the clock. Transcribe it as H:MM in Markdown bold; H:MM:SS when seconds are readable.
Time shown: **5:00**
